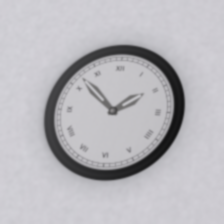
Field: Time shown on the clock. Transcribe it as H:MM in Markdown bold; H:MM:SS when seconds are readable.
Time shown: **1:52**
